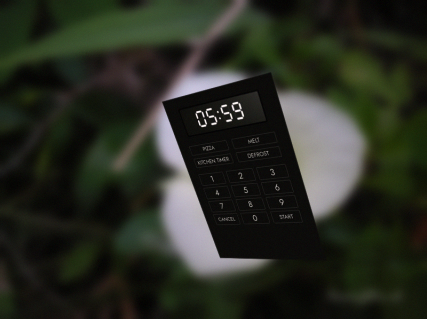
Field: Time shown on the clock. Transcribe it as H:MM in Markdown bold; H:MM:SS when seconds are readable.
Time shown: **5:59**
